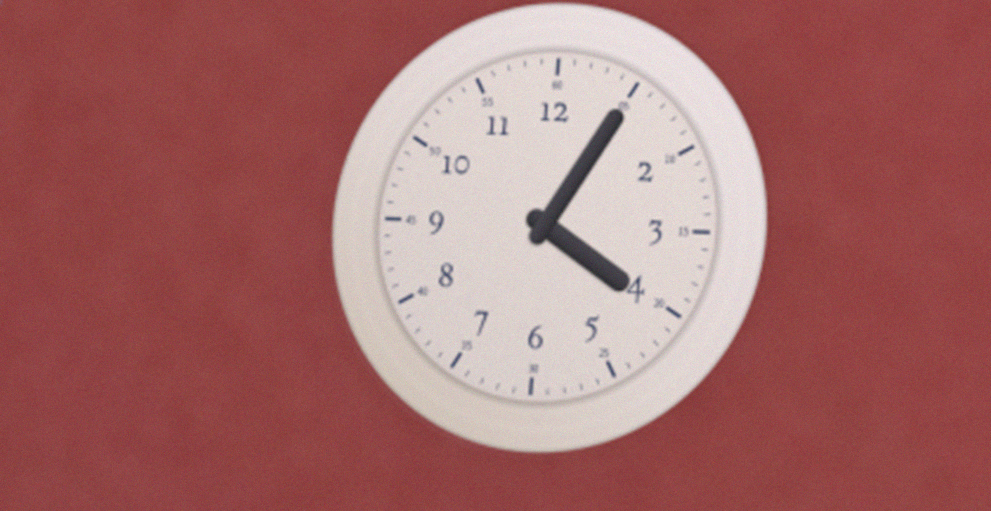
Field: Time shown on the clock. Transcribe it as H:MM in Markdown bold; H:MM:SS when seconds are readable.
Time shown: **4:05**
